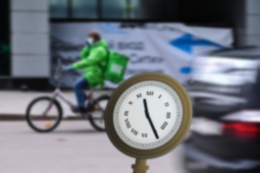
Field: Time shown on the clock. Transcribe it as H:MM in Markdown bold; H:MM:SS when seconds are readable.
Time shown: **11:25**
